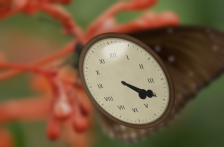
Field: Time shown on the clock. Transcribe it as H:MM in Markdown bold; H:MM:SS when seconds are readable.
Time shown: **4:20**
